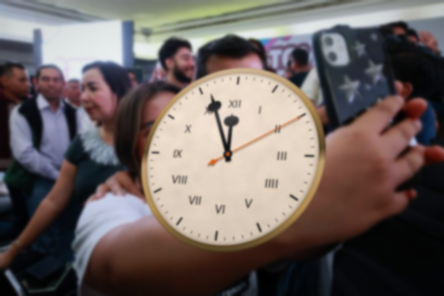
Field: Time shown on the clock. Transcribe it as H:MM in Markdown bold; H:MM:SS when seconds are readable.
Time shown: **11:56:10**
